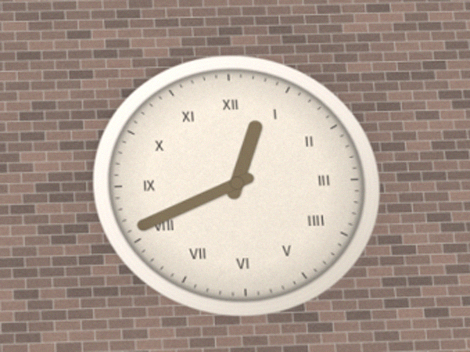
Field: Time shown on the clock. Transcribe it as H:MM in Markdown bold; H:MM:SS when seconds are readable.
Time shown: **12:41**
